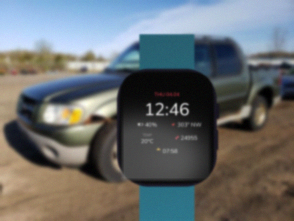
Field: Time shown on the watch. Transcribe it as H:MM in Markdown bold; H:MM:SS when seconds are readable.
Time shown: **12:46**
